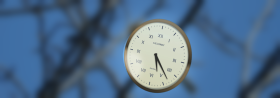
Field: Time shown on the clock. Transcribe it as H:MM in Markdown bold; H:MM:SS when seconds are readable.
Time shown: **5:23**
